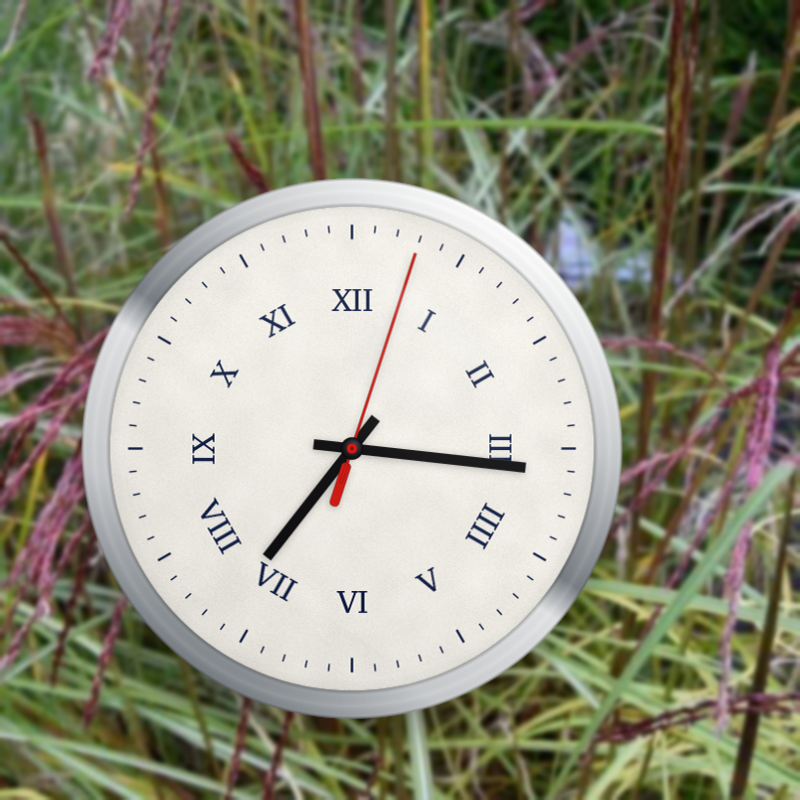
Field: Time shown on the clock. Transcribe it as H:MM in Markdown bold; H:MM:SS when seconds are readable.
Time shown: **7:16:03**
